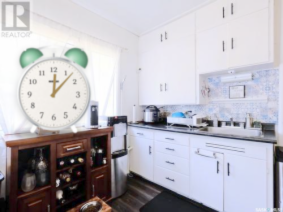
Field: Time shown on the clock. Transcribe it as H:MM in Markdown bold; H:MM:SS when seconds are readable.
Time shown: **12:07**
